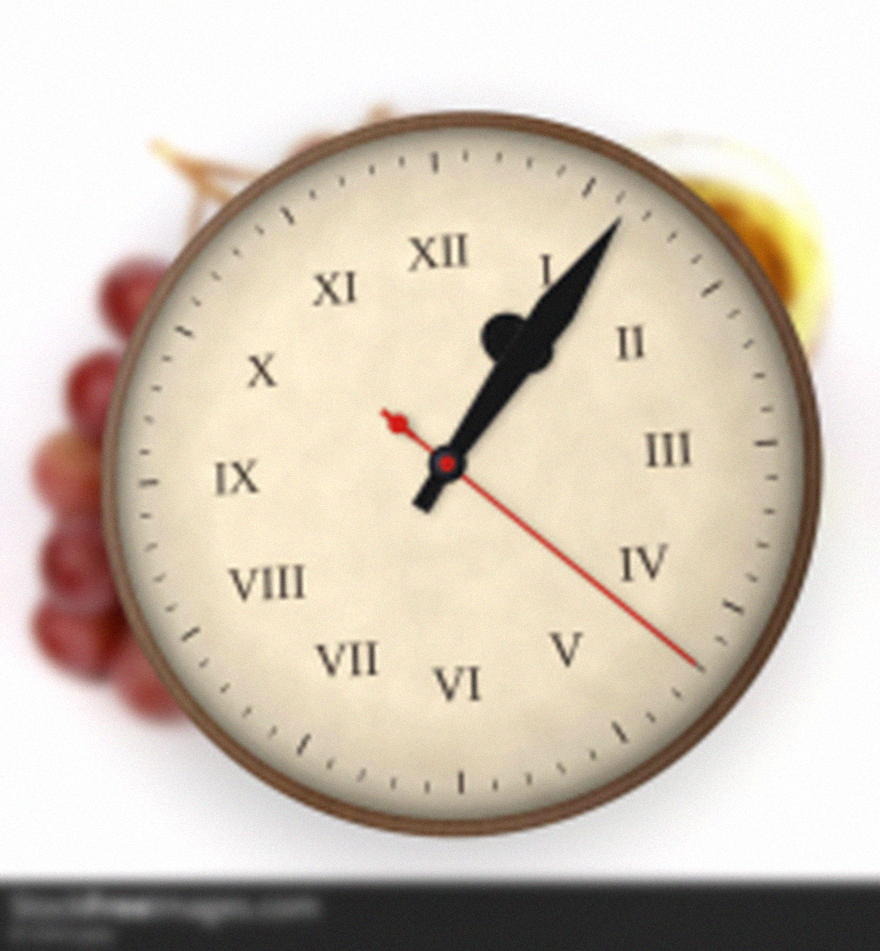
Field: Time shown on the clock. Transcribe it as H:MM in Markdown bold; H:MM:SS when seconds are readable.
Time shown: **1:06:22**
